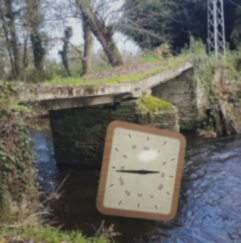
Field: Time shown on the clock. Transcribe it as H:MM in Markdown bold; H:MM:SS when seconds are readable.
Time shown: **2:44**
